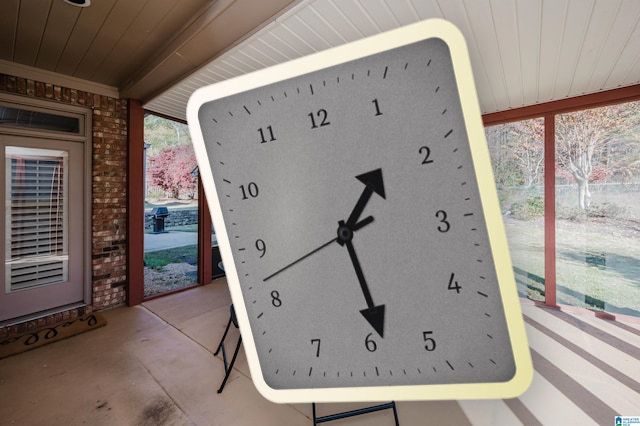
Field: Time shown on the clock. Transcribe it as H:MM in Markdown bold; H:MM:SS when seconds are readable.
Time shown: **1:28:42**
